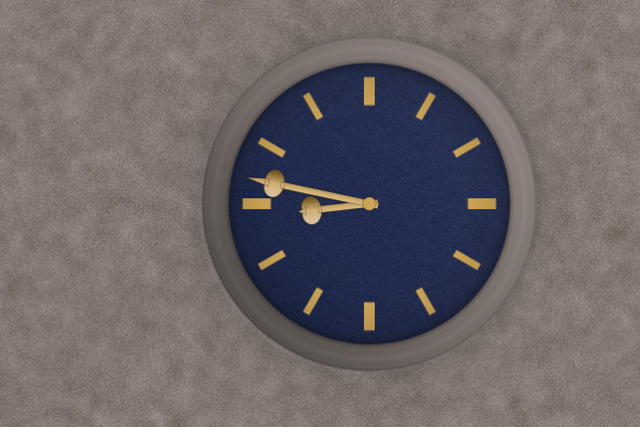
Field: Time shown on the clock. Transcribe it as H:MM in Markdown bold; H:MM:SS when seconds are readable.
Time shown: **8:47**
